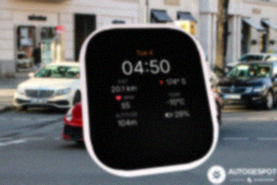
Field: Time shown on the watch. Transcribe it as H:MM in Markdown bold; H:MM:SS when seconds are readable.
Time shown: **4:50**
